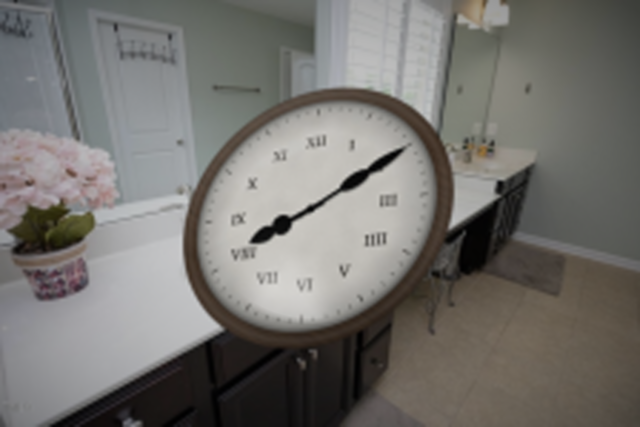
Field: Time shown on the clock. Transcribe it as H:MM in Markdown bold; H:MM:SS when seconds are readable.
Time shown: **8:10**
